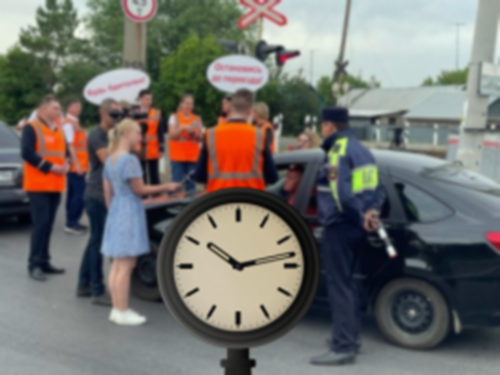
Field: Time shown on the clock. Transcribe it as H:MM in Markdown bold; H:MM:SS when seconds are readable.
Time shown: **10:13**
